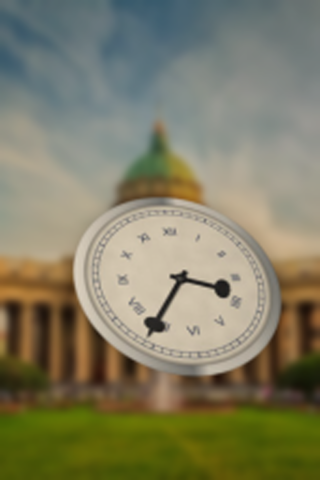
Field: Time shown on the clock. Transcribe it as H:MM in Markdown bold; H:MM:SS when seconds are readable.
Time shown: **3:36**
